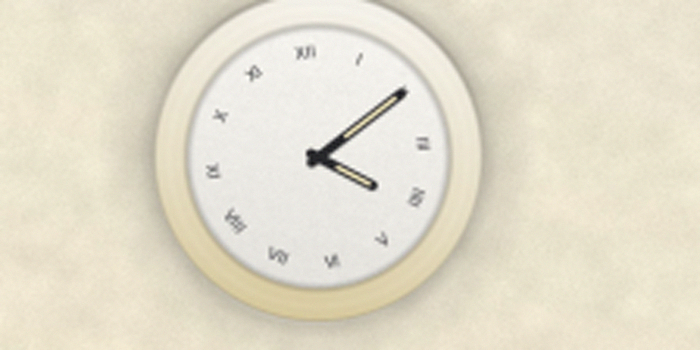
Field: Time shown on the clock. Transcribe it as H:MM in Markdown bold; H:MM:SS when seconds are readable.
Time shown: **4:10**
